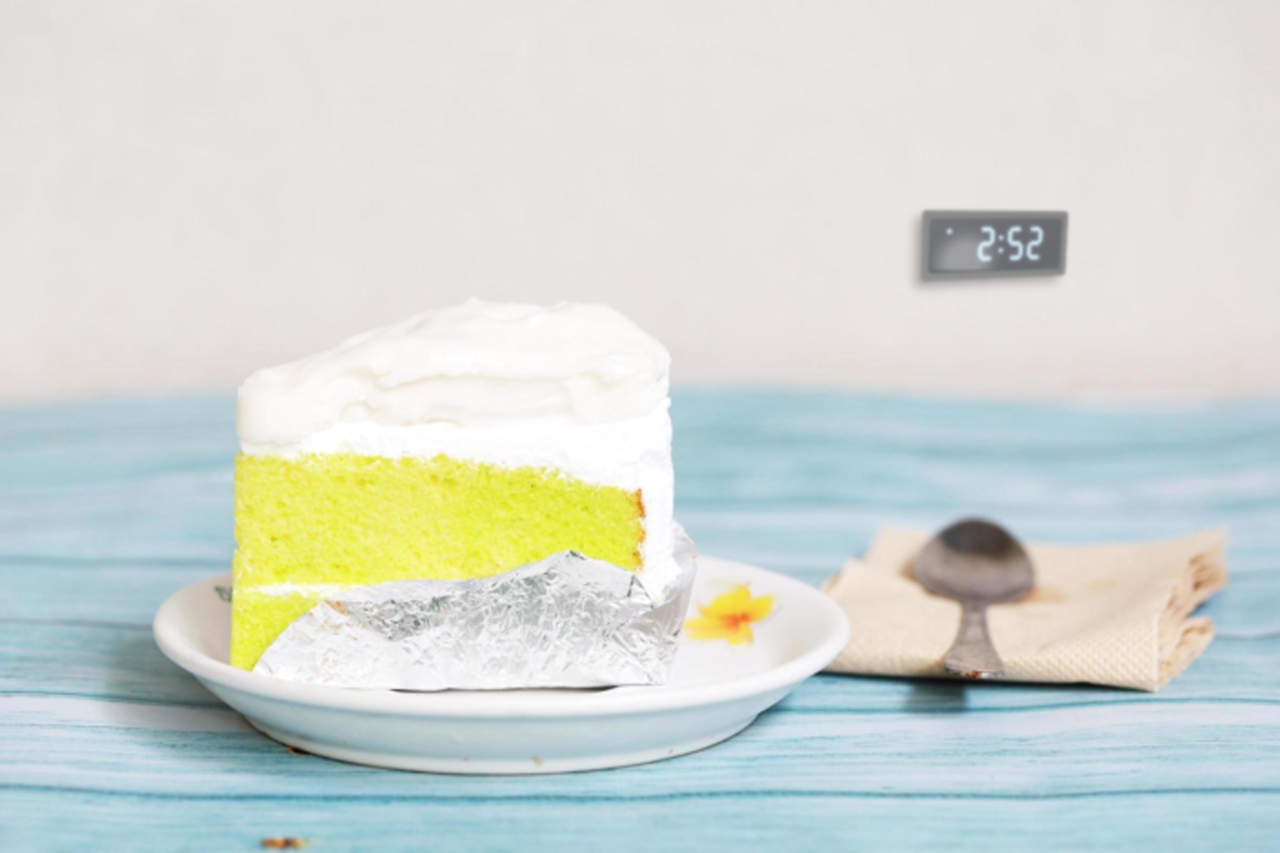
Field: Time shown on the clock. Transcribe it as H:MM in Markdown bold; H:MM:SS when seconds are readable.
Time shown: **2:52**
